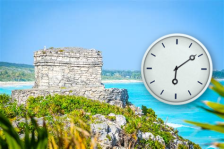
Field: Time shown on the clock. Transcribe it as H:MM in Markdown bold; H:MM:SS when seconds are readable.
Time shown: **6:09**
